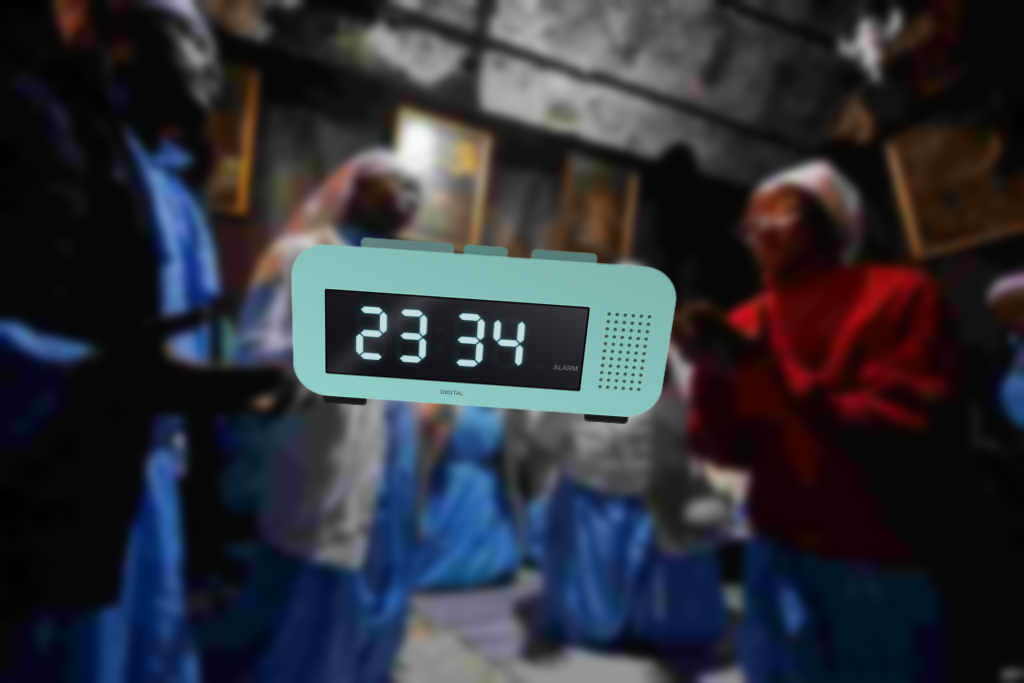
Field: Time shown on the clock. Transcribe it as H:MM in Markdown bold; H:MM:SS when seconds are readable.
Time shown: **23:34**
